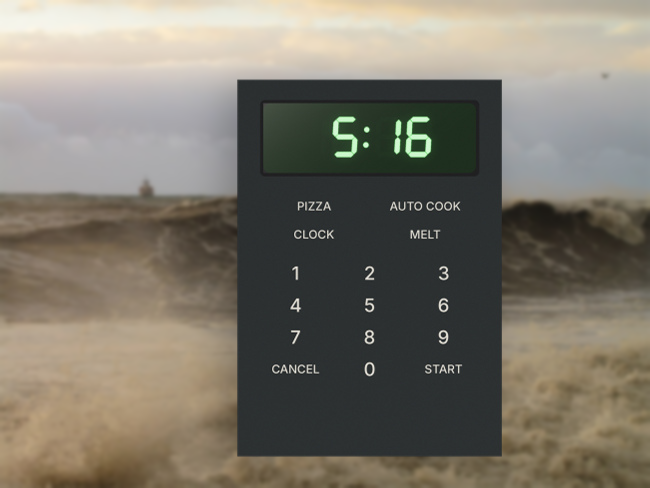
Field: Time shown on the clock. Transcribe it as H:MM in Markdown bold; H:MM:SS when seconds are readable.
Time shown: **5:16**
